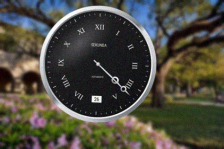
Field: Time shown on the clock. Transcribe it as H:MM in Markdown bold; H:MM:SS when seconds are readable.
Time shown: **4:22**
